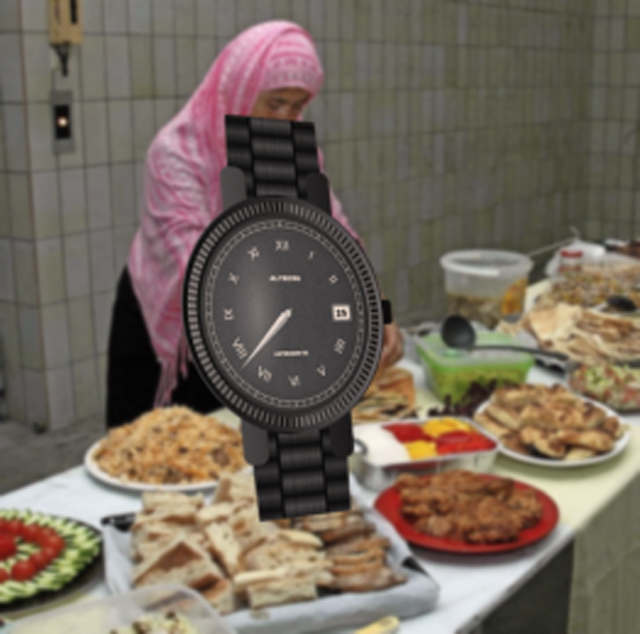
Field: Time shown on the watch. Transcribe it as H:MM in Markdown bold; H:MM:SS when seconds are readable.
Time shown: **7:38**
